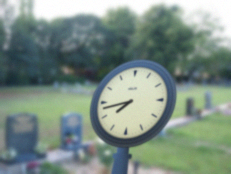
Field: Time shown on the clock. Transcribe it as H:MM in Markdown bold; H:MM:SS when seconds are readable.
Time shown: **7:43**
